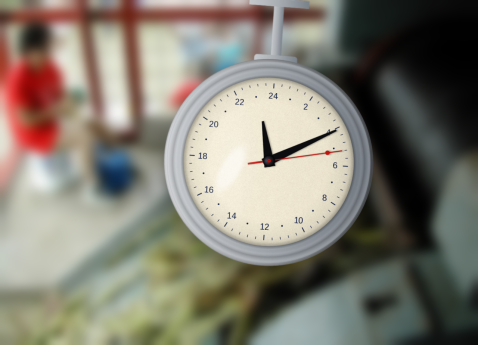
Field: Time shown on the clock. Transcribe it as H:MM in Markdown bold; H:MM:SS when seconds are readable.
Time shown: **23:10:13**
